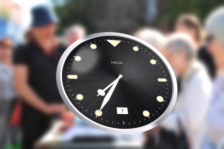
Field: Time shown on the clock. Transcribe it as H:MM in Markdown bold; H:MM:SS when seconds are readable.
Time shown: **7:35**
